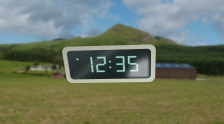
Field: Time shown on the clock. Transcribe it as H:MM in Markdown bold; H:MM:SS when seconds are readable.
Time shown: **12:35**
